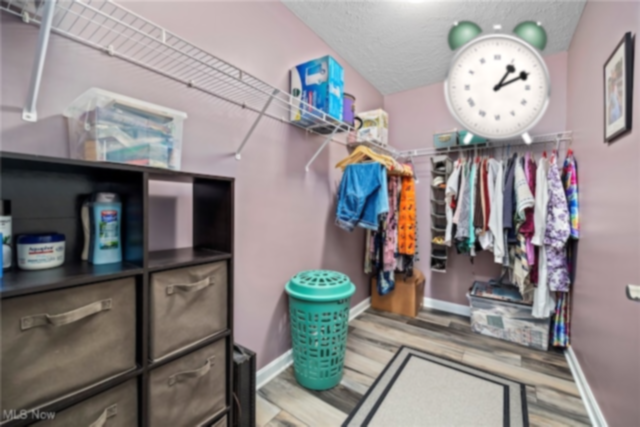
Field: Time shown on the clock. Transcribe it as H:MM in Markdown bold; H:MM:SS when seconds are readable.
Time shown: **1:11**
